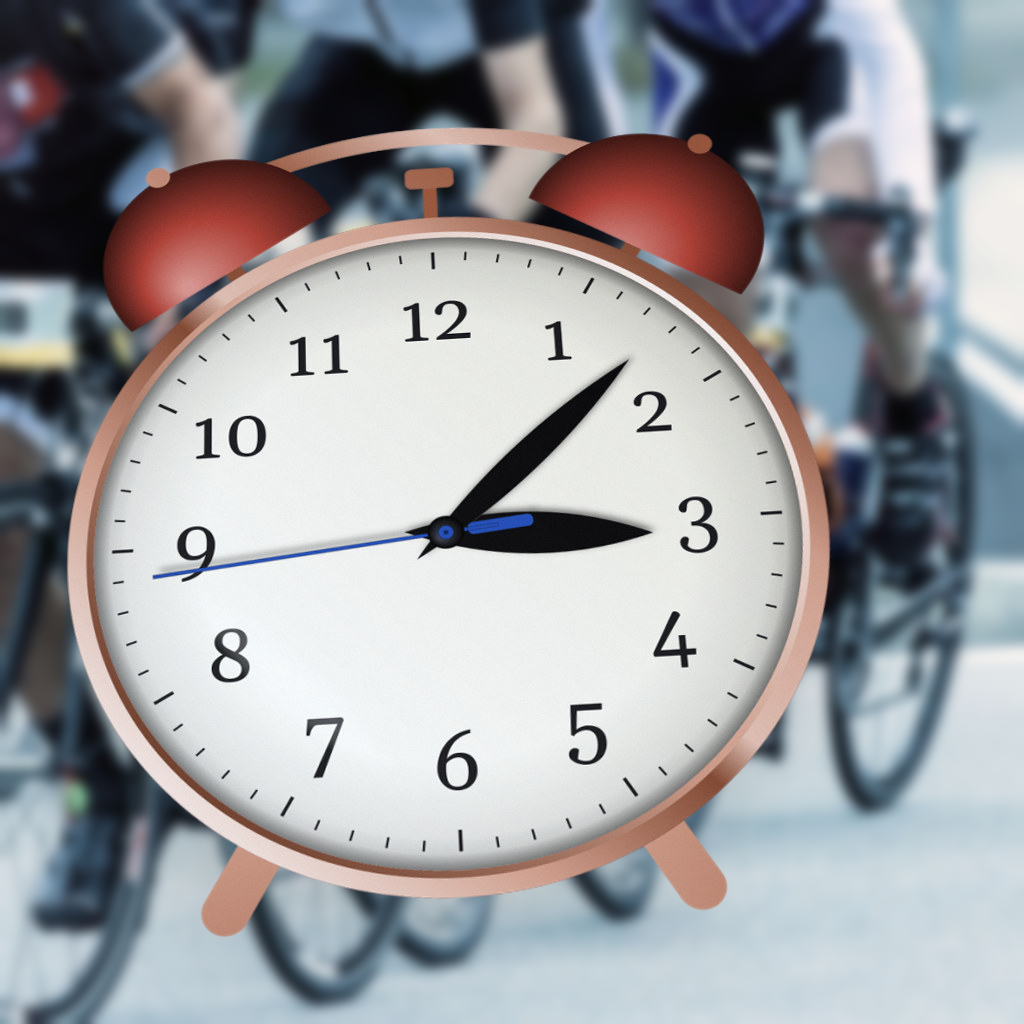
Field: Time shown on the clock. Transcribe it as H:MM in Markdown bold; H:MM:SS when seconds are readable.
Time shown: **3:07:44**
